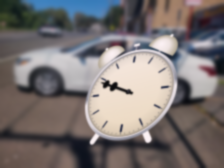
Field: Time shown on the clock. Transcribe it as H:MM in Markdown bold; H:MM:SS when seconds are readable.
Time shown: **9:49**
